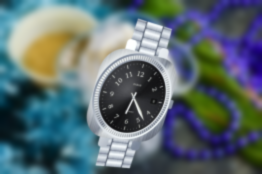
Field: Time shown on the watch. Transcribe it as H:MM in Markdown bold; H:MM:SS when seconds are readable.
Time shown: **6:23**
